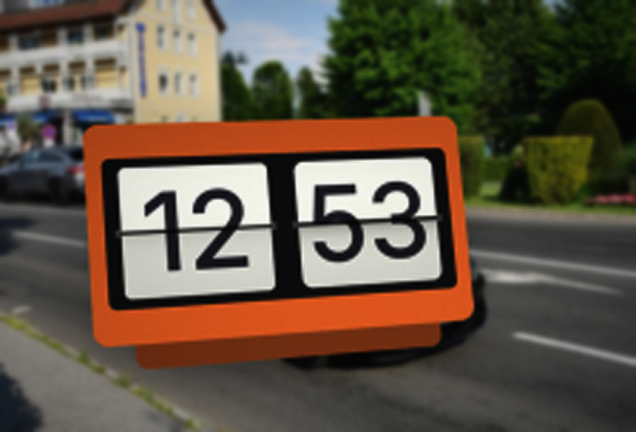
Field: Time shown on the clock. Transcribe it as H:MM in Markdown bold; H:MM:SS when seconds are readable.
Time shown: **12:53**
